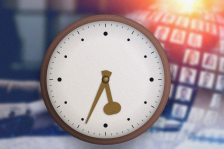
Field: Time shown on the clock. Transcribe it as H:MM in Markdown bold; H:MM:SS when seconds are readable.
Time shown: **5:34**
